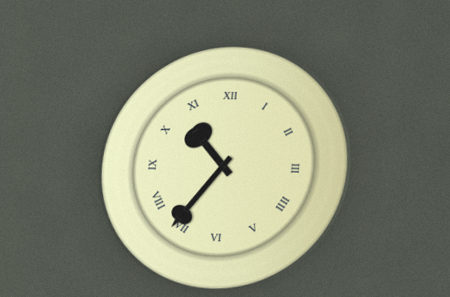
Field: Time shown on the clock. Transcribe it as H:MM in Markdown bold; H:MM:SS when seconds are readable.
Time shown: **10:36**
